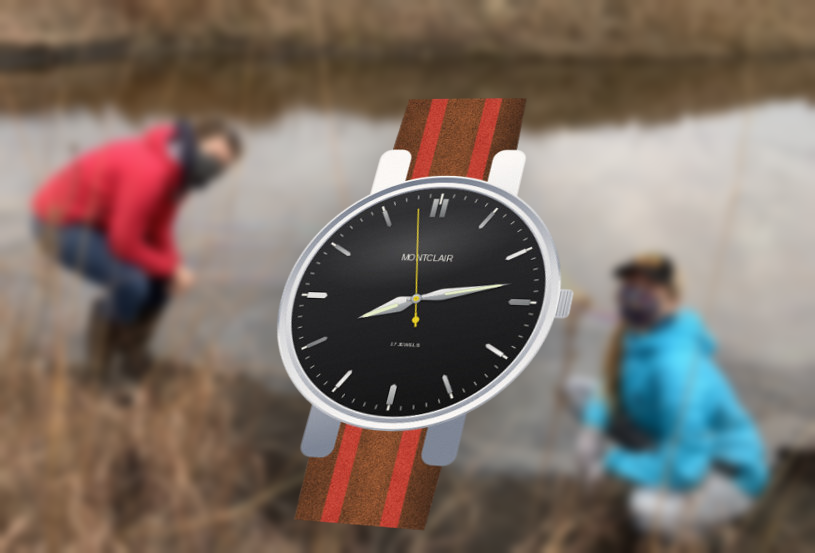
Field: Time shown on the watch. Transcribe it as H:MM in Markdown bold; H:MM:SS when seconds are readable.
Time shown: **8:12:58**
